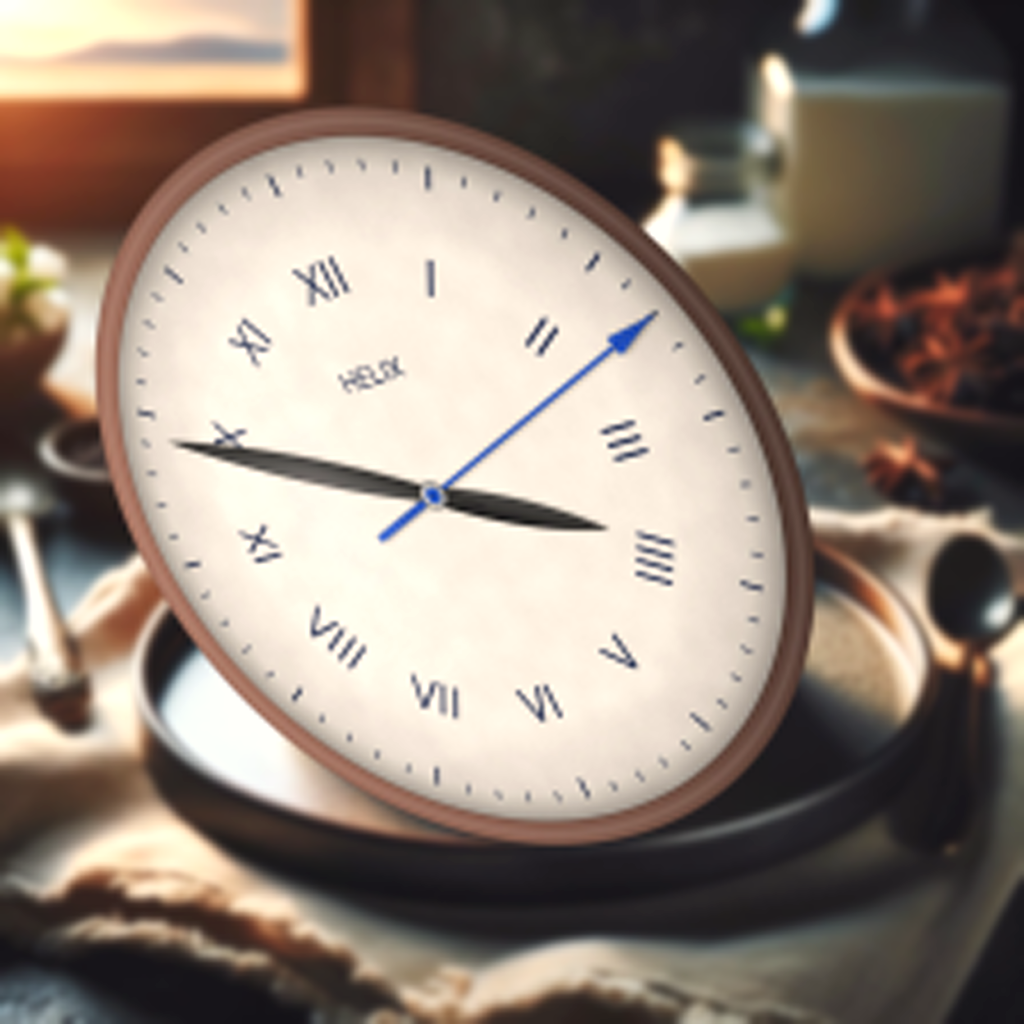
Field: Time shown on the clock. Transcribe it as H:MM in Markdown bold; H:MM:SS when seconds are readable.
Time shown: **3:49:12**
